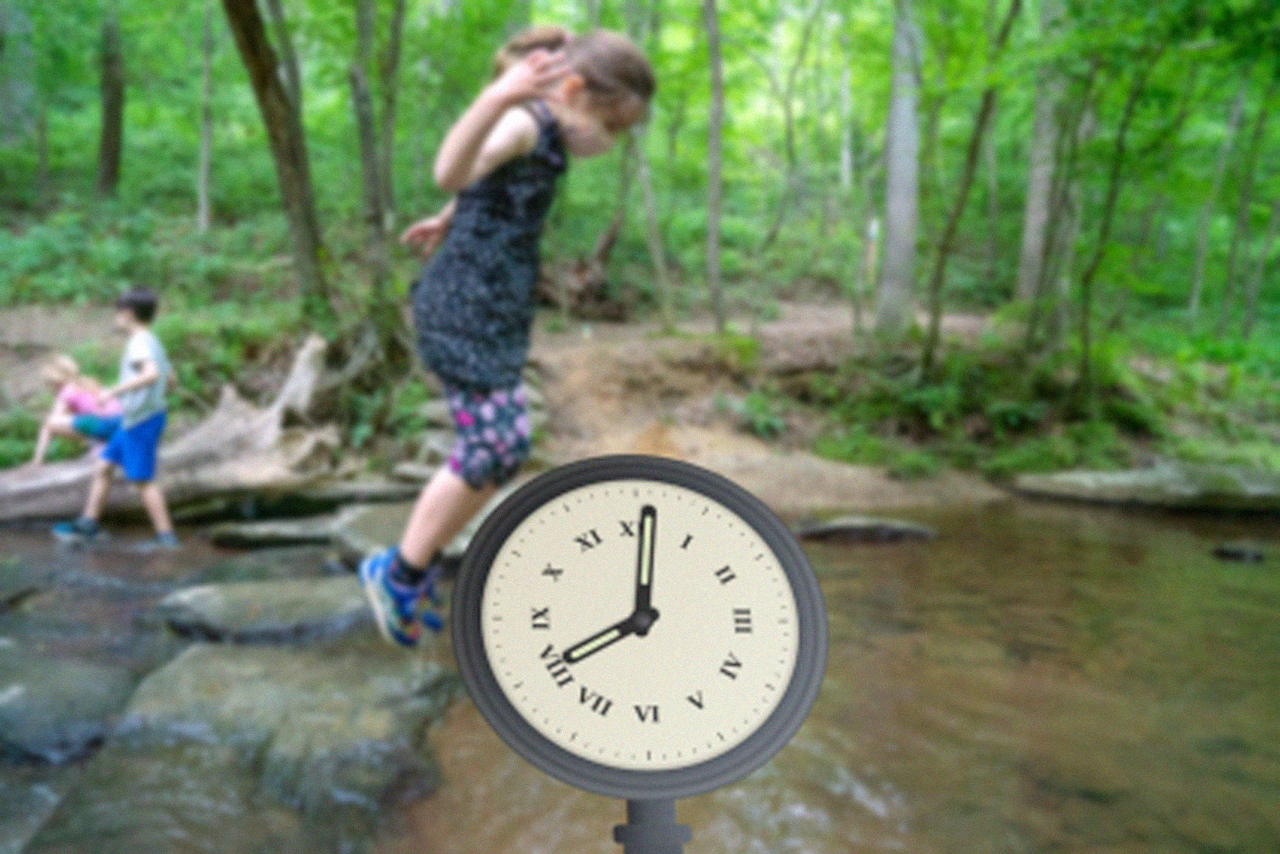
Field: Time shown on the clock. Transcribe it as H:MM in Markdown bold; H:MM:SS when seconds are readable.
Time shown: **8:01**
